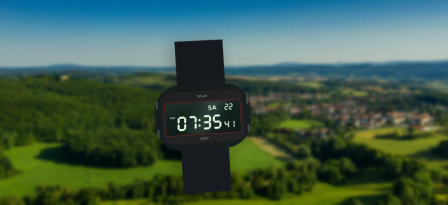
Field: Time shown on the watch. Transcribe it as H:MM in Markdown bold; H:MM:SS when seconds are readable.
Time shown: **7:35:41**
